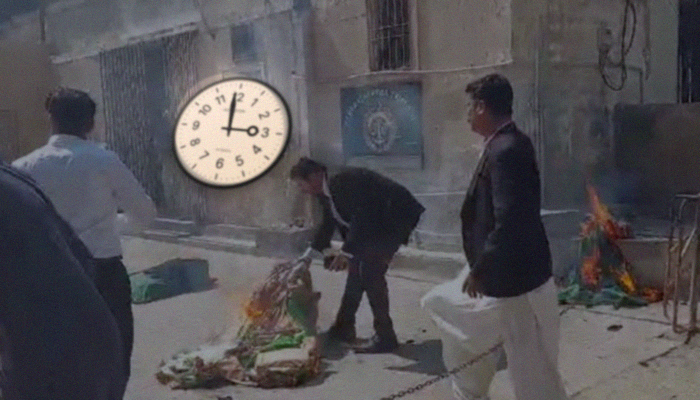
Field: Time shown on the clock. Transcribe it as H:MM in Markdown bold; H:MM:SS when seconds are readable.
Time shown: **2:59**
